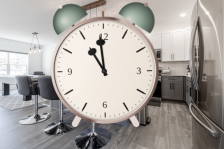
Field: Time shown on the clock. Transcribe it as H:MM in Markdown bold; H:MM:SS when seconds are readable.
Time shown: **10:59**
